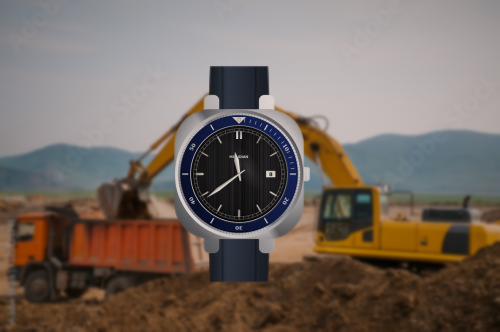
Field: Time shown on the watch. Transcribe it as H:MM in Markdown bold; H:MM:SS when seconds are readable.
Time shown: **11:39**
